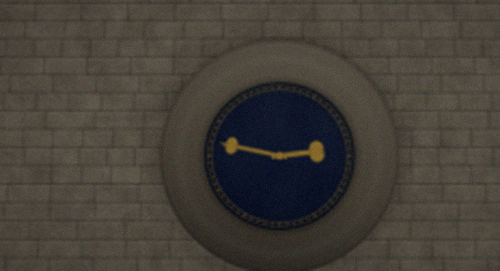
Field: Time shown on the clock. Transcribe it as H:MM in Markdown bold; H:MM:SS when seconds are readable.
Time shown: **2:47**
